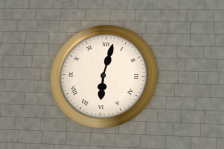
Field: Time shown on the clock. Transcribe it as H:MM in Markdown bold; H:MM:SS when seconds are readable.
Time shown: **6:02**
